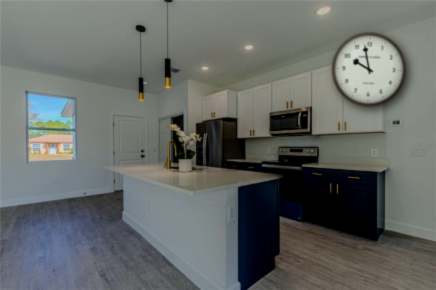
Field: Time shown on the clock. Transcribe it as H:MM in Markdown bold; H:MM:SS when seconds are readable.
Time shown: **9:58**
